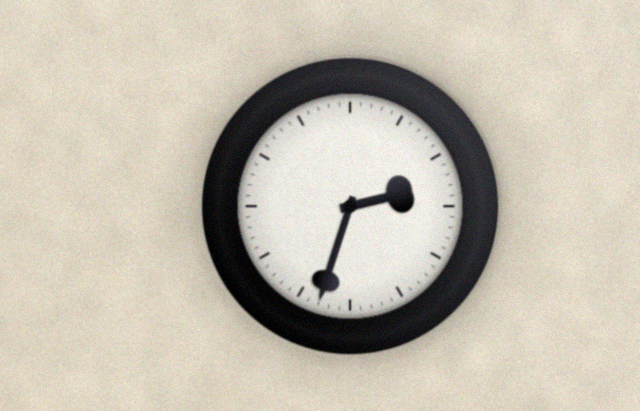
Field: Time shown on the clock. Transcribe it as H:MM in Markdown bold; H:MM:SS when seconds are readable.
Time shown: **2:33**
